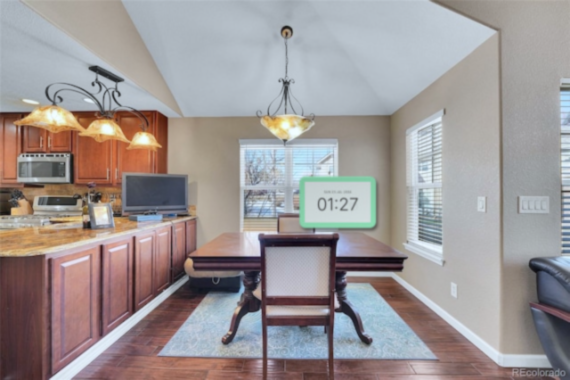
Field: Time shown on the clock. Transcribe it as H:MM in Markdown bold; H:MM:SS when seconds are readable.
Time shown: **1:27**
